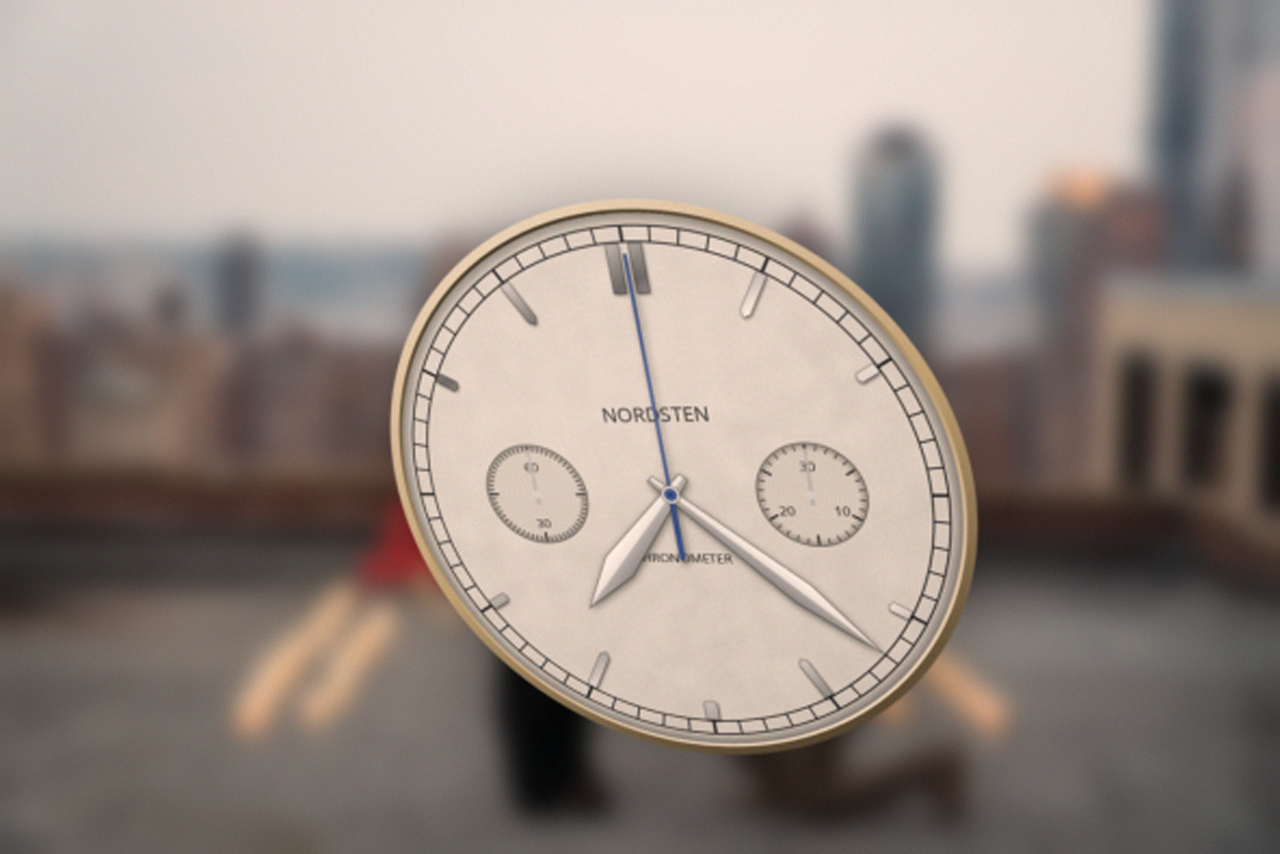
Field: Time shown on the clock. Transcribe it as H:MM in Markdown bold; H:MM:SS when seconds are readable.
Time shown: **7:22**
